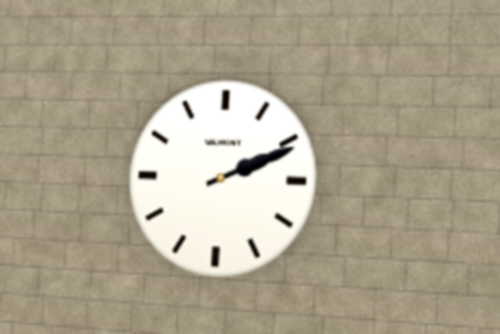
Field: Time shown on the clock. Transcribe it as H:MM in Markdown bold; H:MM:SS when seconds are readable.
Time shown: **2:11**
